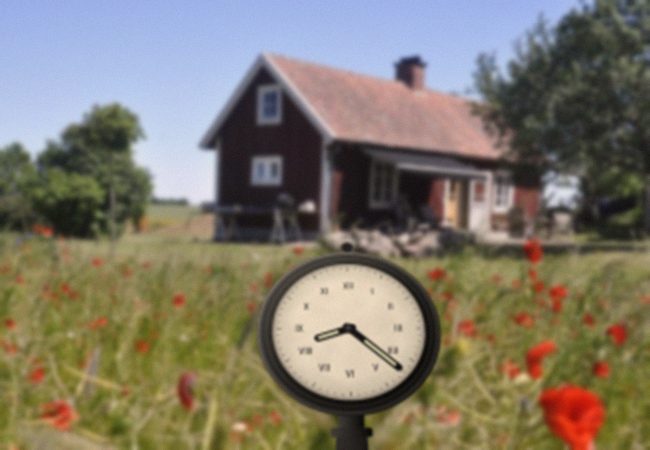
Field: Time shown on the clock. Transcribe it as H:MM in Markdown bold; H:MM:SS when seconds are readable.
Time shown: **8:22**
